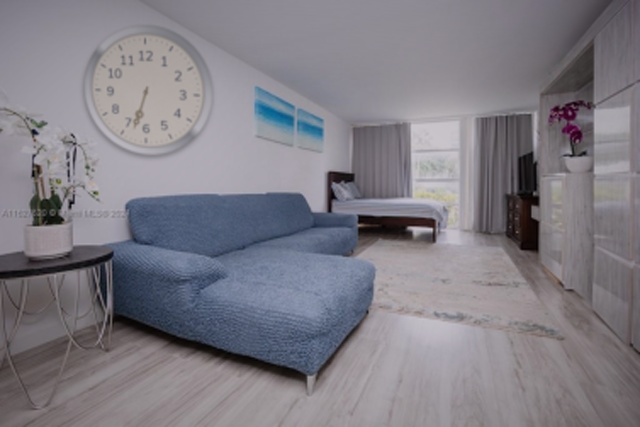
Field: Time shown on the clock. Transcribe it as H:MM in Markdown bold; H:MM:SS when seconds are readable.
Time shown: **6:33**
